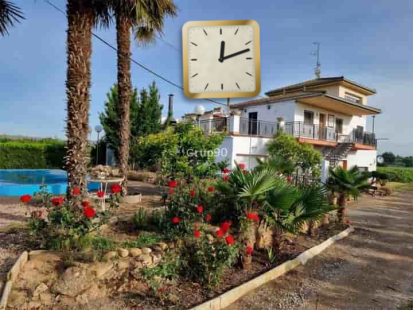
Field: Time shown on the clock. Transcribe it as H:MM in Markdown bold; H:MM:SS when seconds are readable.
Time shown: **12:12**
